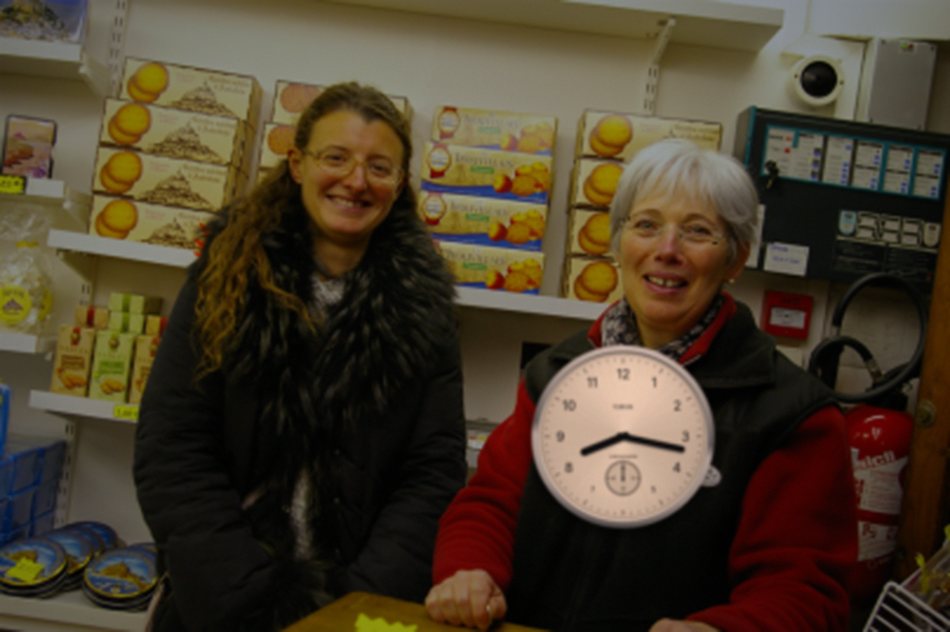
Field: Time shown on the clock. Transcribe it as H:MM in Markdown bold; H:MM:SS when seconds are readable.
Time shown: **8:17**
